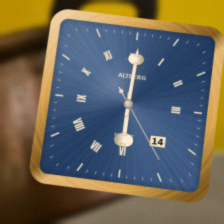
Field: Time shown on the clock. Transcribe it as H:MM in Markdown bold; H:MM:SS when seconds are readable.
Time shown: **6:00:24**
